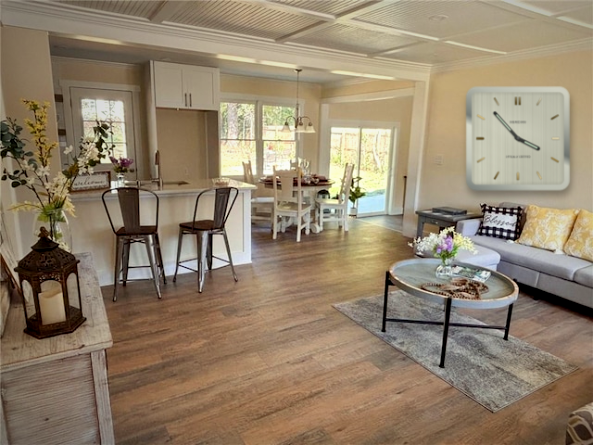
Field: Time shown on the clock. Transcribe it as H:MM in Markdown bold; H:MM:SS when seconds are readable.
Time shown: **3:53**
